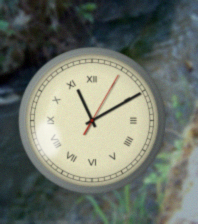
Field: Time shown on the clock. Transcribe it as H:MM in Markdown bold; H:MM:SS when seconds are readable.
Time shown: **11:10:05**
